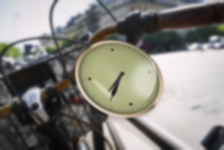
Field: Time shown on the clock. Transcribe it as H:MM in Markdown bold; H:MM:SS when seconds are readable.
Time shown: **7:36**
